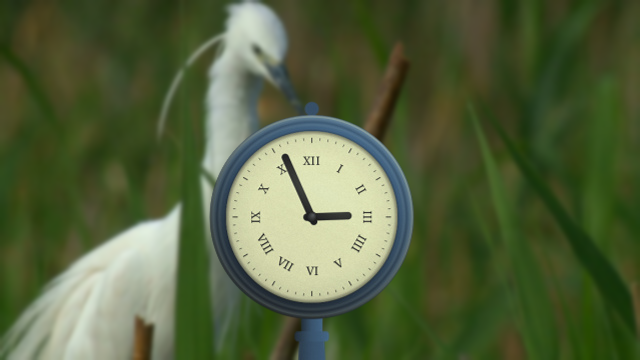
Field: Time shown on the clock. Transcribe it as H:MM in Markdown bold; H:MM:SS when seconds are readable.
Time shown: **2:56**
